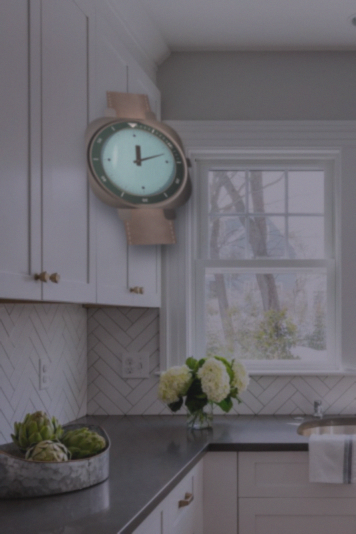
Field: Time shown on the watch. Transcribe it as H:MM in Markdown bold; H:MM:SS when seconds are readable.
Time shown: **12:12**
